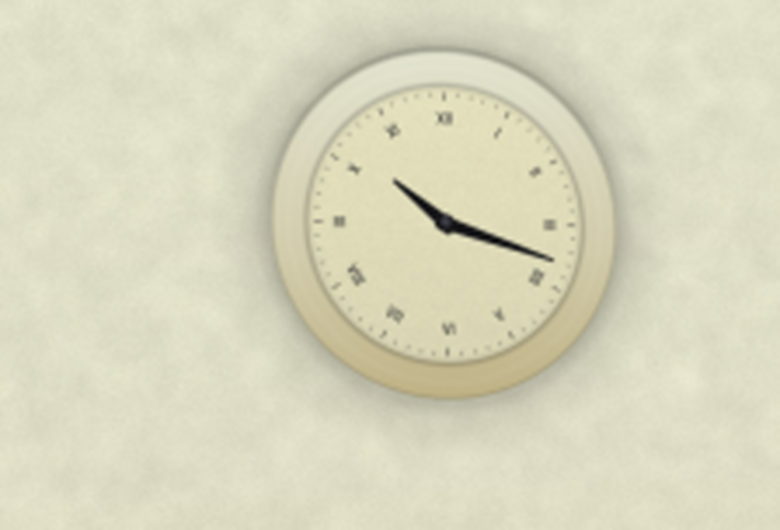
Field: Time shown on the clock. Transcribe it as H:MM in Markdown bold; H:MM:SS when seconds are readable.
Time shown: **10:18**
